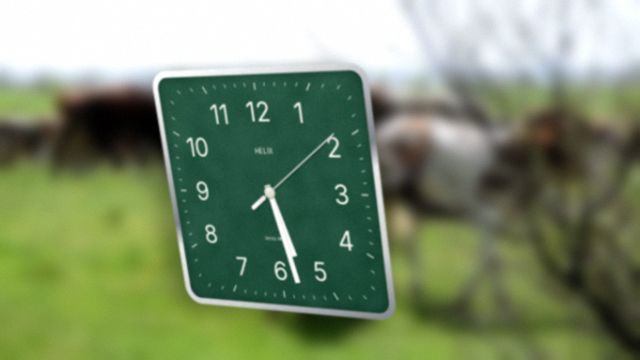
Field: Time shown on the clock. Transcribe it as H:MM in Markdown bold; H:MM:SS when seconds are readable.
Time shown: **5:28:09**
